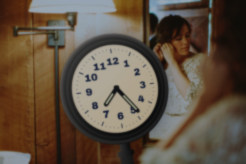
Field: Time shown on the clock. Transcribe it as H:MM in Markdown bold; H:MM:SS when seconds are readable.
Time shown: **7:24**
